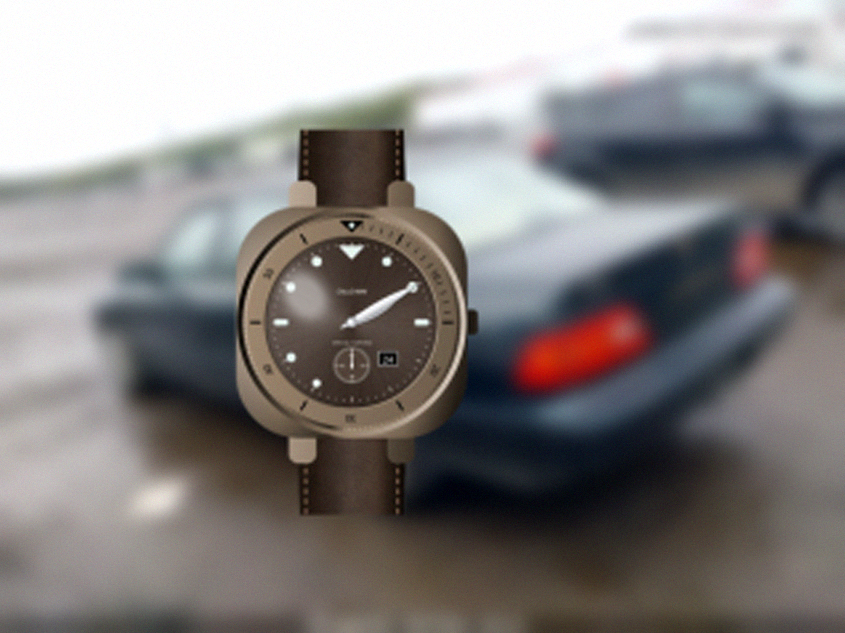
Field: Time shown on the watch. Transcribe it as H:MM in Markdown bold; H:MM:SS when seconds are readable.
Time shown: **2:10**
